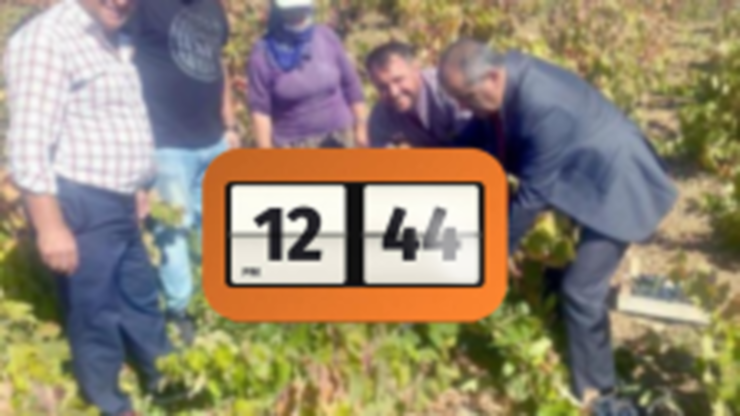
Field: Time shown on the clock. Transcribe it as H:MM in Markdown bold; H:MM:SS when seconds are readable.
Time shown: **12:44**
